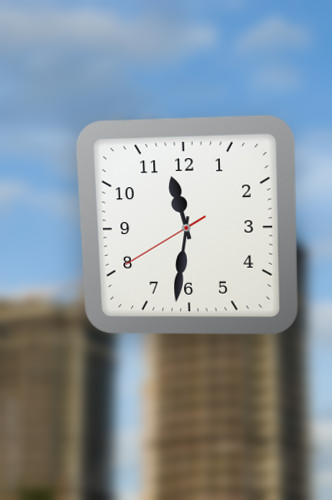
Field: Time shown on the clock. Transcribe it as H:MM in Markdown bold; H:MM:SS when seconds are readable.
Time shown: **11:31:40**
